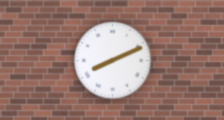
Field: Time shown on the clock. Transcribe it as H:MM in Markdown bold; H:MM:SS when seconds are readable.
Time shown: **8:11**
